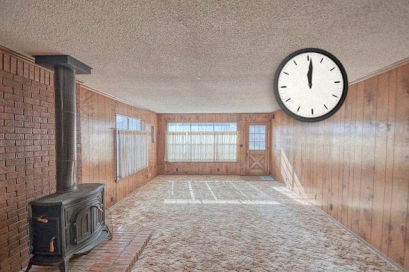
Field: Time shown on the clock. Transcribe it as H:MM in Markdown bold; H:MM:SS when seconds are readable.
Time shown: **12:01**
